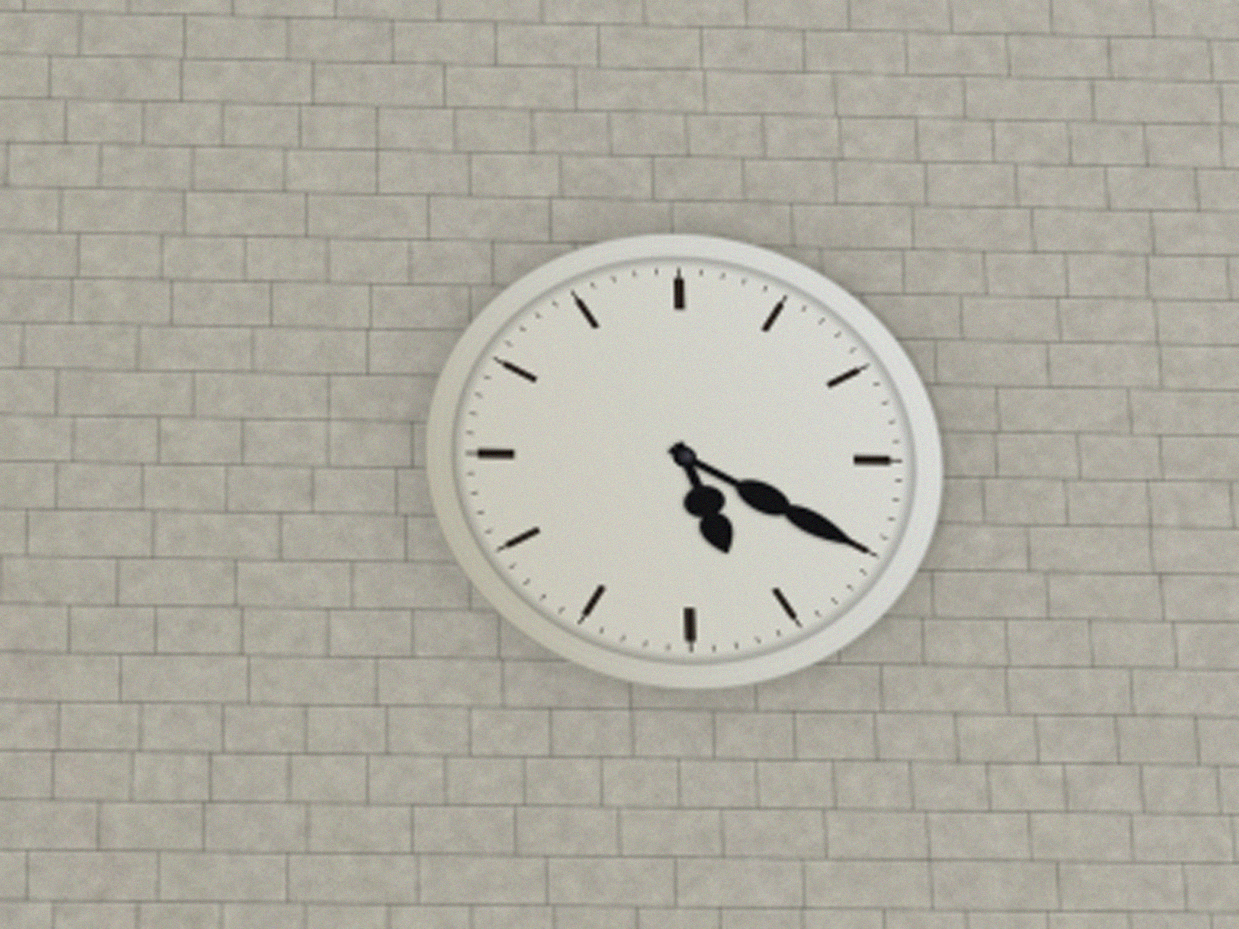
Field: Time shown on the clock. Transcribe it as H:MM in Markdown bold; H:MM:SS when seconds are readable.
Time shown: **5:20**
